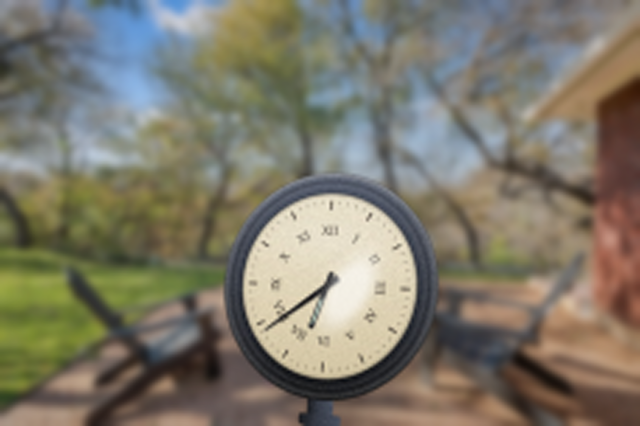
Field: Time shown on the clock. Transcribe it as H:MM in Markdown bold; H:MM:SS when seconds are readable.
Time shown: **6:39**
